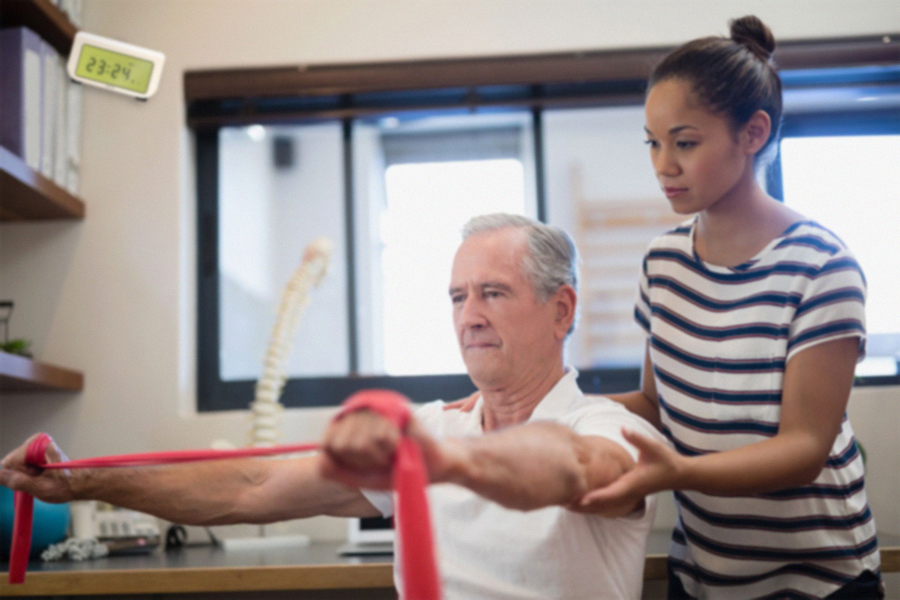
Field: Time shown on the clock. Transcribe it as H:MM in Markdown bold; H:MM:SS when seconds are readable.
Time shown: **23:24**
